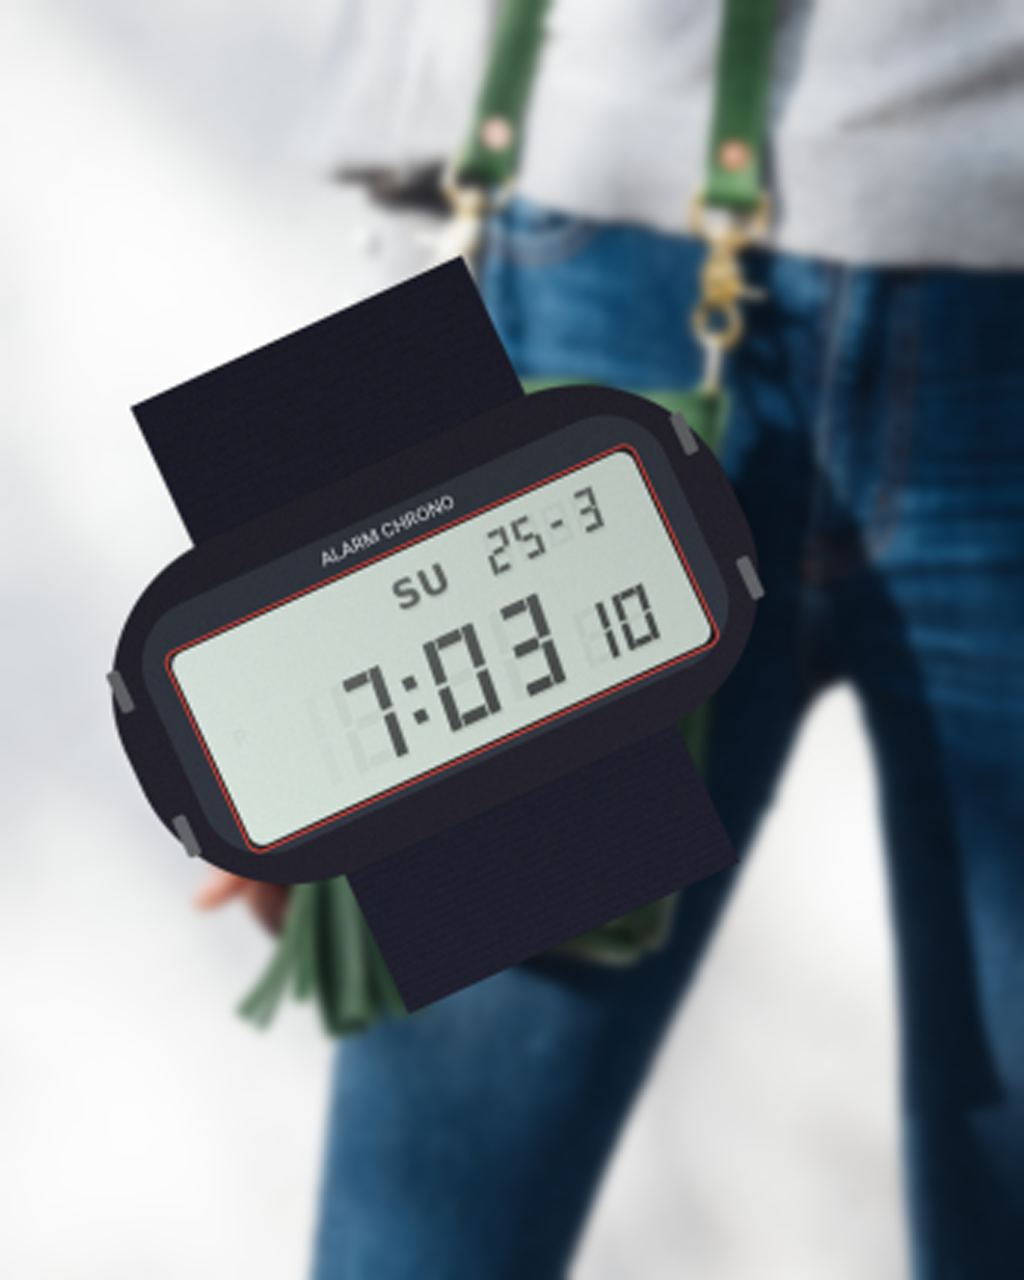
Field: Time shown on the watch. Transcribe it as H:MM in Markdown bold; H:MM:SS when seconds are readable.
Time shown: **7:03:10**
